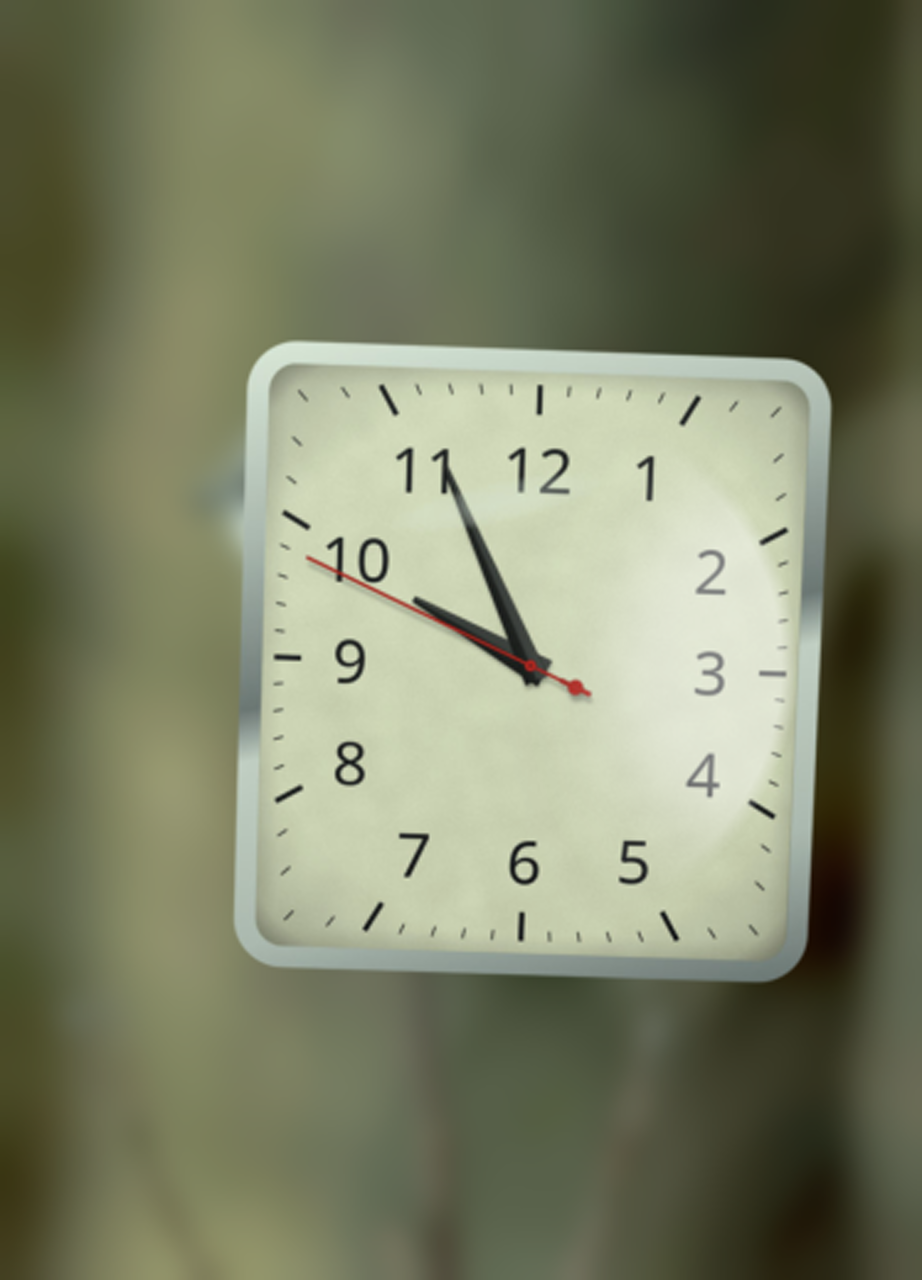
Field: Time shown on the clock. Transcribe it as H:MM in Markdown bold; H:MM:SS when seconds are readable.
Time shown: **9:55:49**
